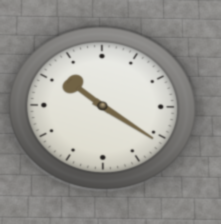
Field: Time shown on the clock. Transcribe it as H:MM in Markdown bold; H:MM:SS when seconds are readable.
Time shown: **10:21**
